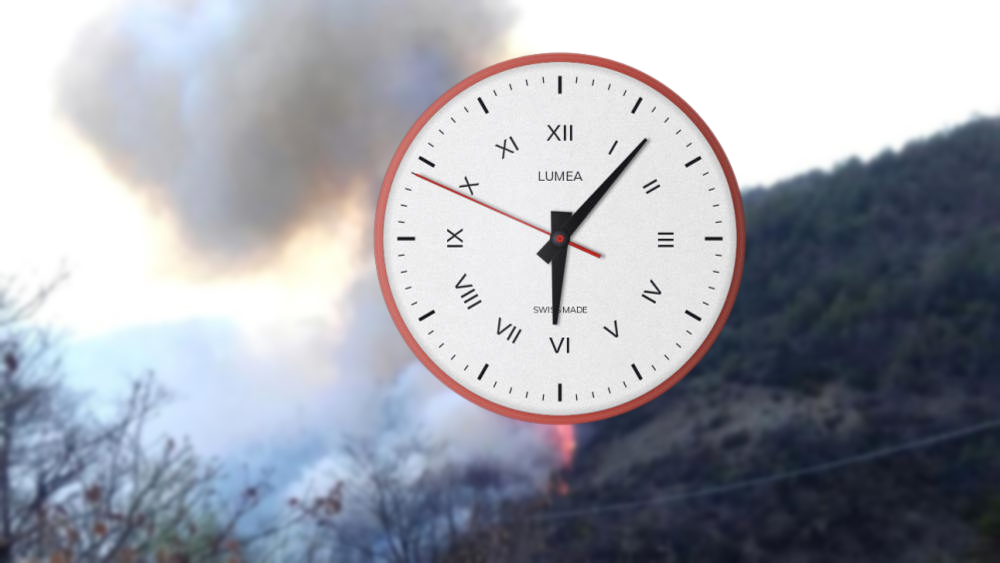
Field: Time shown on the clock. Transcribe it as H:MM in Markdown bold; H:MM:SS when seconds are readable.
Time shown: **6:06:49**
